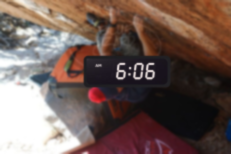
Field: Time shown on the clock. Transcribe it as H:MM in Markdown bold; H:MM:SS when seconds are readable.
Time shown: **6:06**
